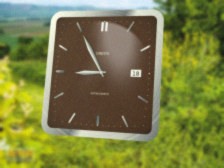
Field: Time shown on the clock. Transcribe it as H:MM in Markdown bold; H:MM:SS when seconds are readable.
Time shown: **8:55**
